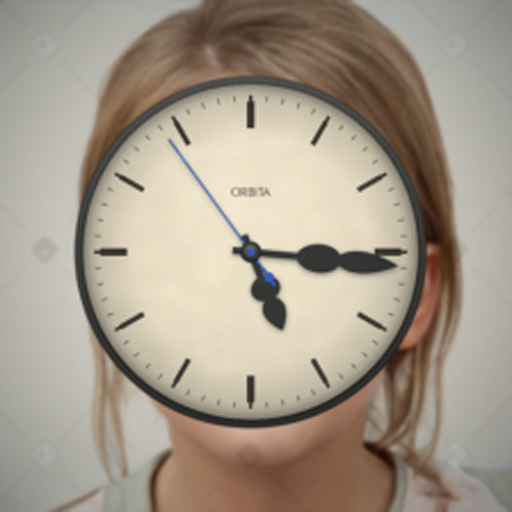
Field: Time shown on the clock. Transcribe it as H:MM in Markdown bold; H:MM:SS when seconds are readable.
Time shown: **5:15:54**
